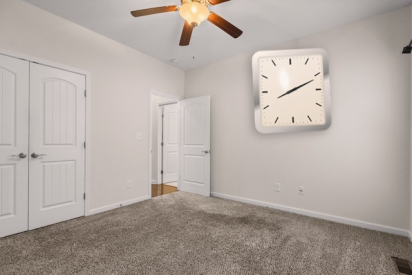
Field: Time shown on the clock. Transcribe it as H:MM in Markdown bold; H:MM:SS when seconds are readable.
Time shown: **8:11**
